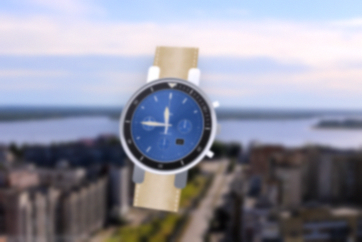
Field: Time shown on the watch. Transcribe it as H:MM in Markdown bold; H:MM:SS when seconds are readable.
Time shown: **11:45**
